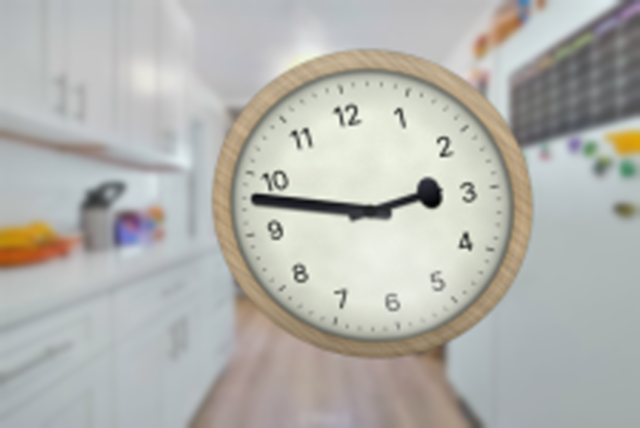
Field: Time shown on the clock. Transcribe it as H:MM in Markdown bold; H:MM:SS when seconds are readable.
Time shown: **2:48**
